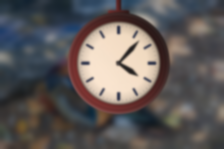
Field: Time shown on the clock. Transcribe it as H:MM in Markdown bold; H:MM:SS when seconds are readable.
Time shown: **4:07**
